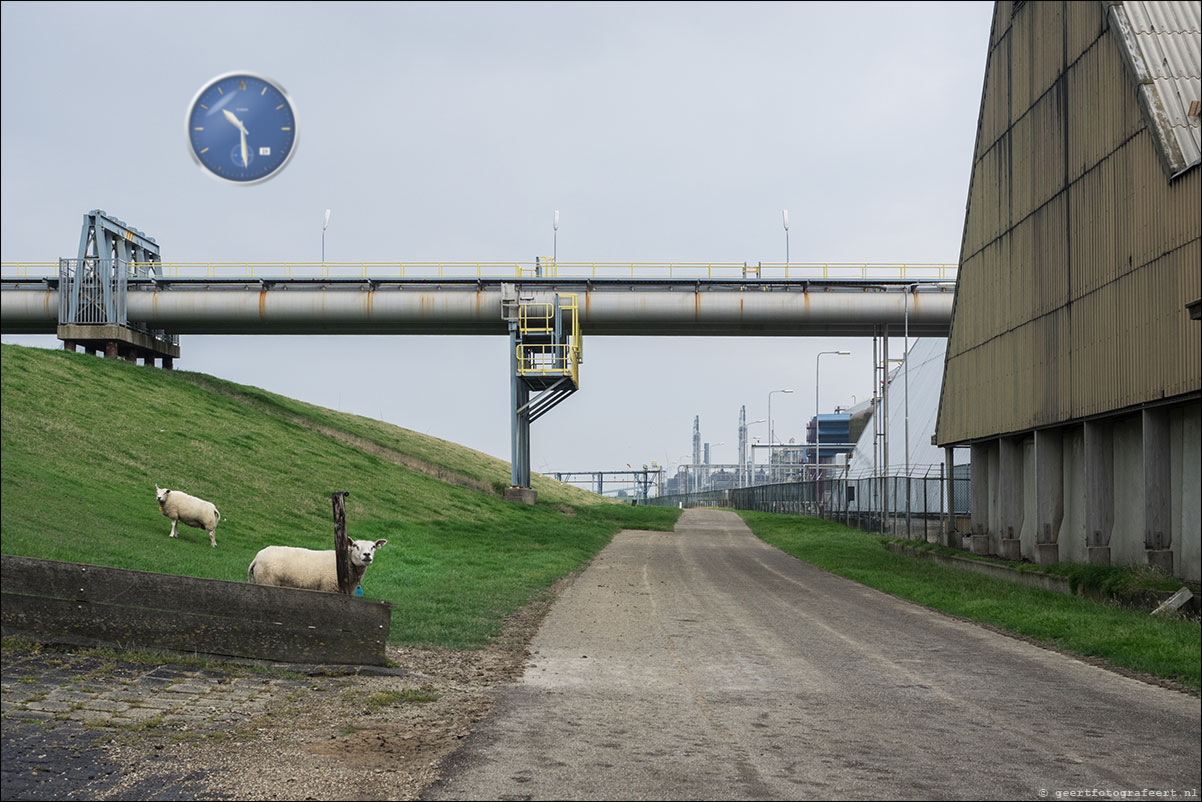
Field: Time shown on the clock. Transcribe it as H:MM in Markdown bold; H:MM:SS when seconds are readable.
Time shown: **10:29**
